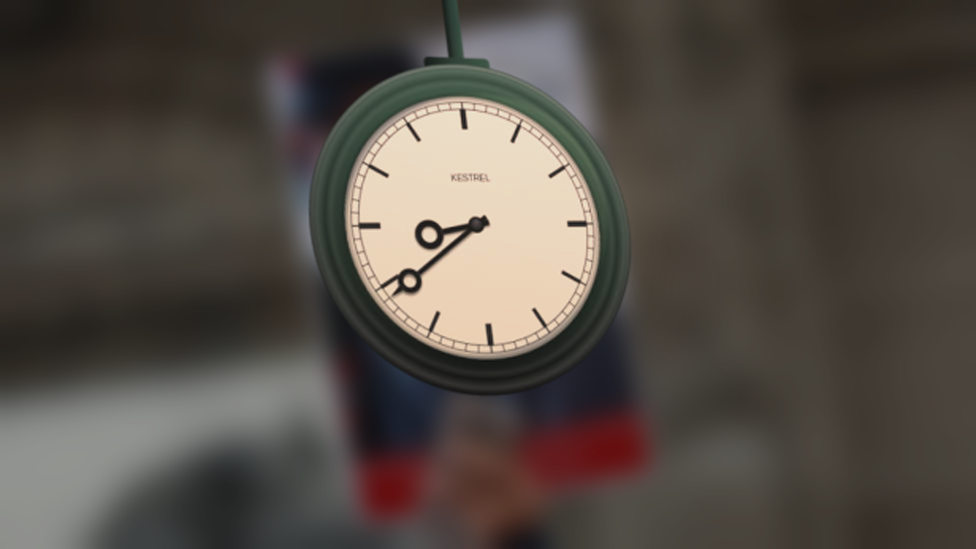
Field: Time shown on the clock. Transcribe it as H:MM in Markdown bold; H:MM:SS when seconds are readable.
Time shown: **8:39**
